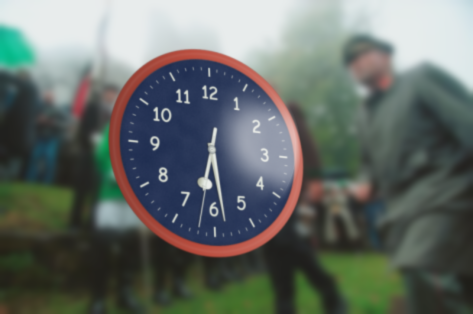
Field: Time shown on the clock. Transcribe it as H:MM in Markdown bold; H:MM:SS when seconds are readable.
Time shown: **6:28:32**
